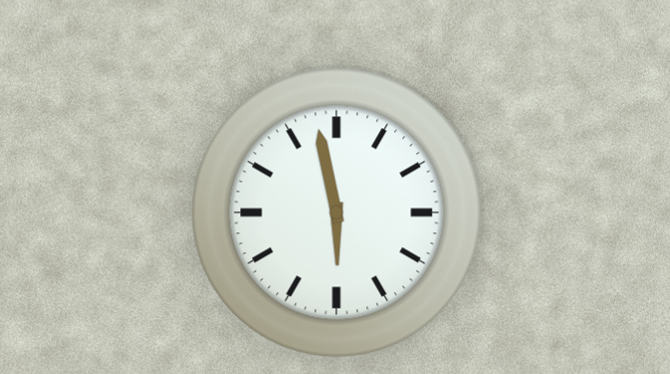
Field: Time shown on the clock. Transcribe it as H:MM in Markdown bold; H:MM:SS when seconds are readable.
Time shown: **5:58**
